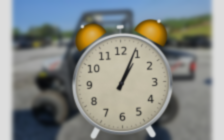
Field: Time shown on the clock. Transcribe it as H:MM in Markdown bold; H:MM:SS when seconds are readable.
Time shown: **1:04**
